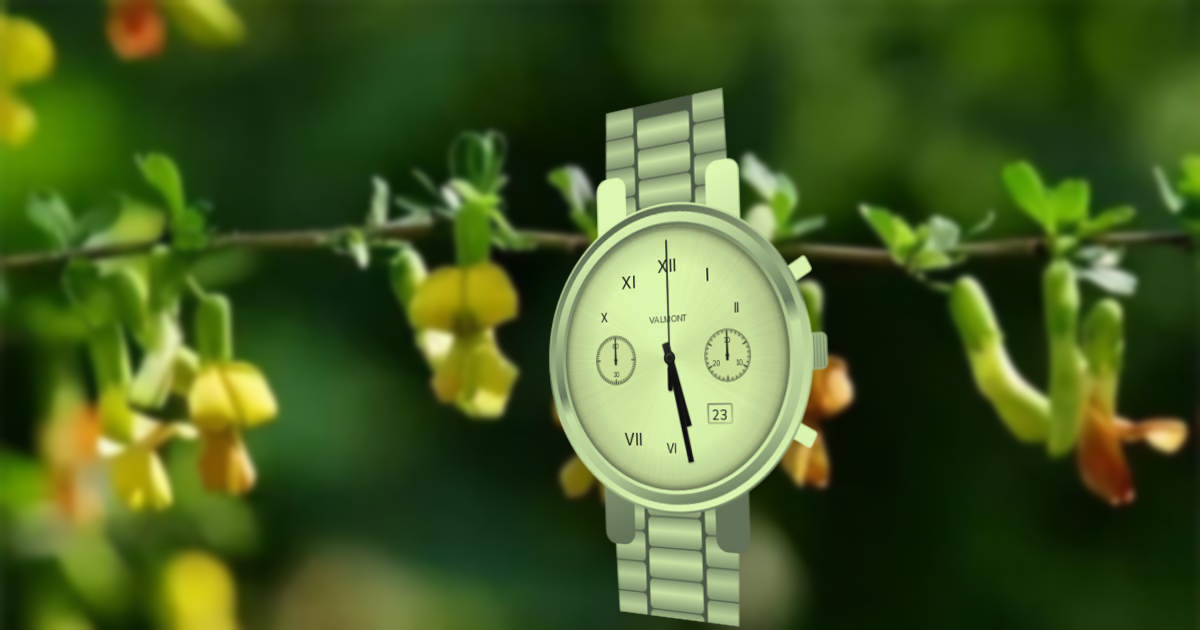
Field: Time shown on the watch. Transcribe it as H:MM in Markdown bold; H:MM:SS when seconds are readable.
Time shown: **5:28**
